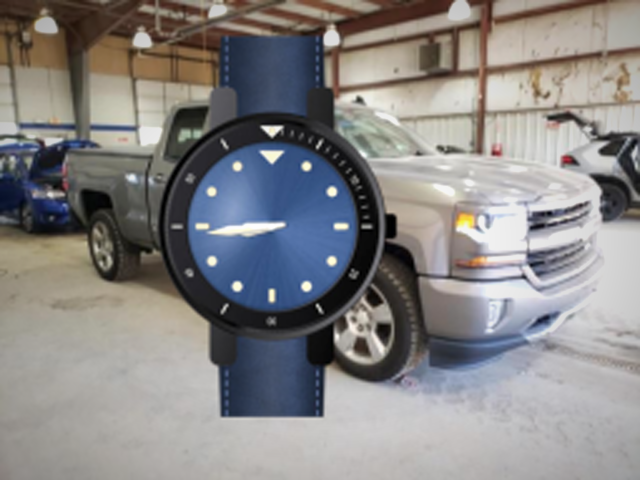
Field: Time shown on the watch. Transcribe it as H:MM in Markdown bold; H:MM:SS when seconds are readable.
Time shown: **8:44**
